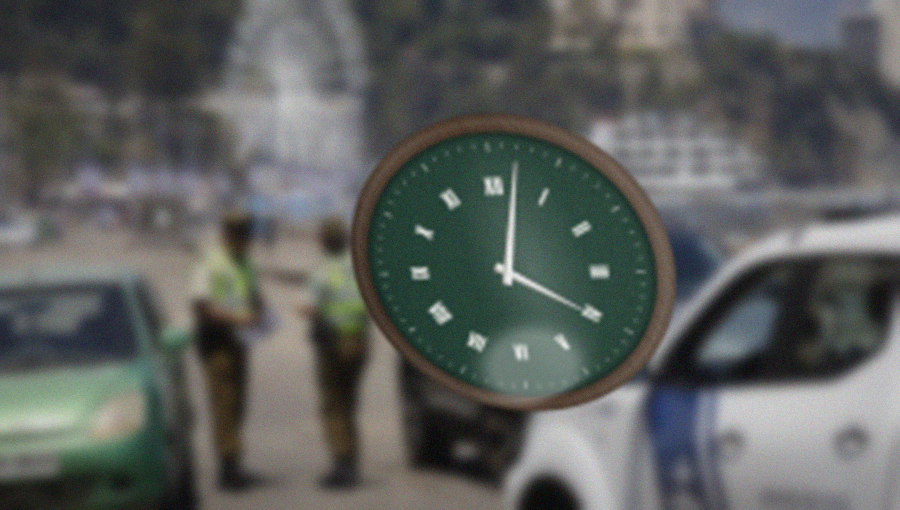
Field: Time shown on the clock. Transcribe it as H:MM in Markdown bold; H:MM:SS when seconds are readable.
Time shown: **4:02**
